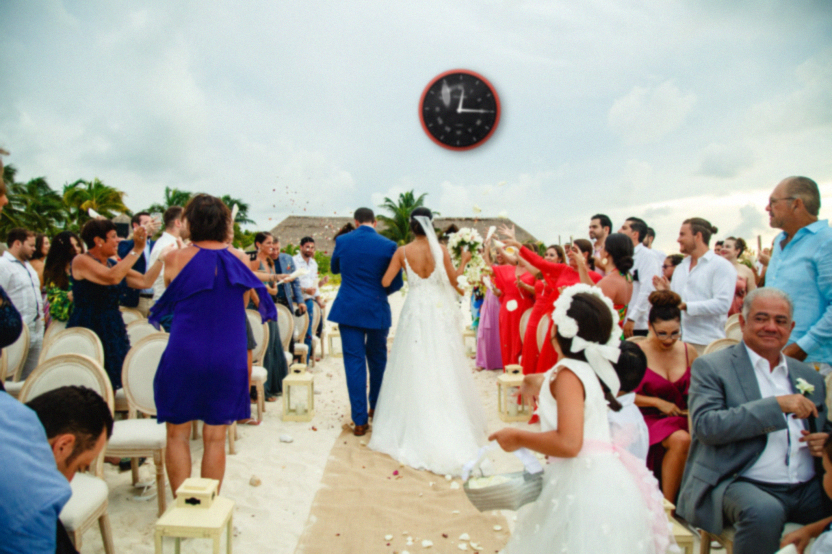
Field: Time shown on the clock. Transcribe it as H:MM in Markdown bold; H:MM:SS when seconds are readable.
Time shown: **12:15**
